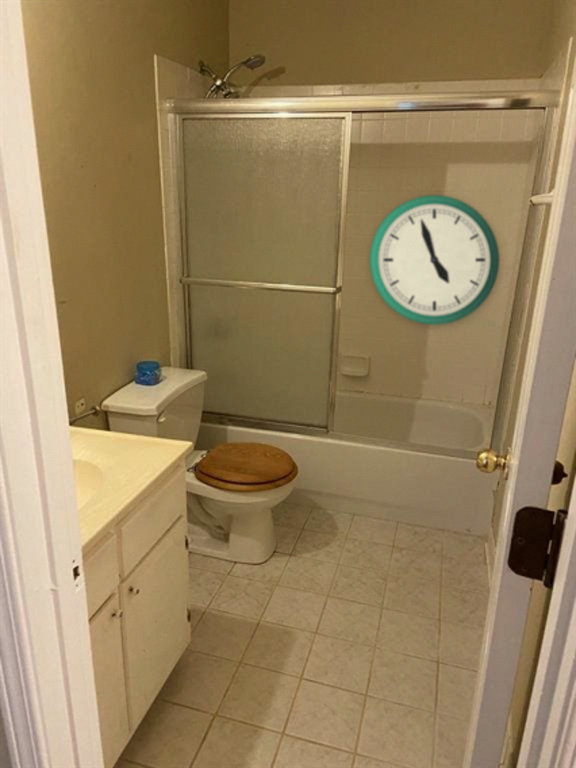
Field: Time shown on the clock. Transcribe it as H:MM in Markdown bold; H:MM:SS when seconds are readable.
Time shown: **4:57**
